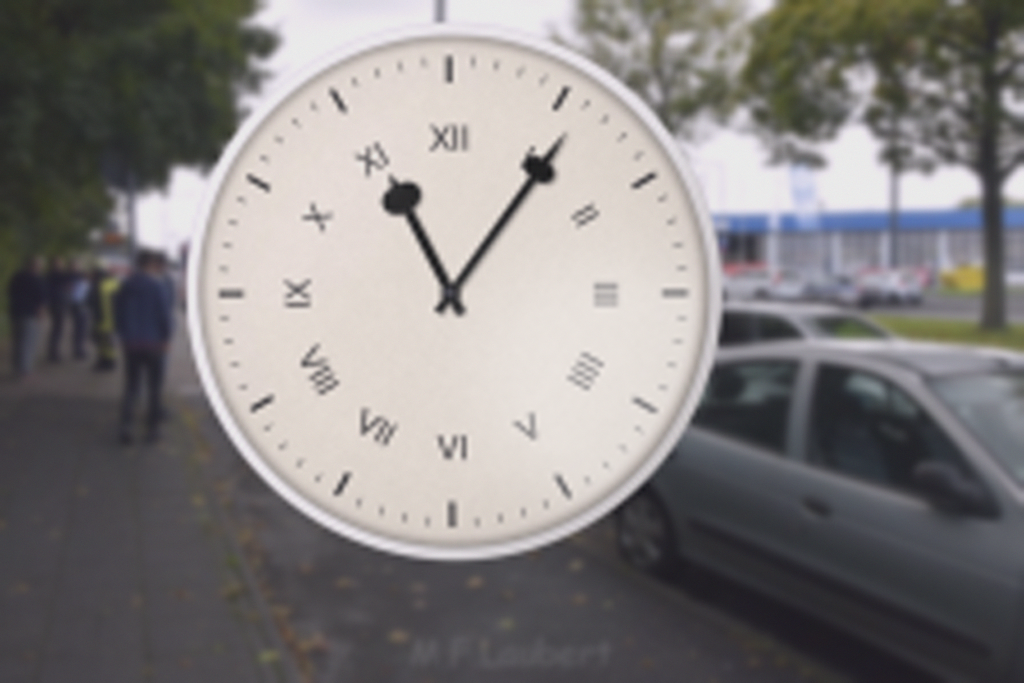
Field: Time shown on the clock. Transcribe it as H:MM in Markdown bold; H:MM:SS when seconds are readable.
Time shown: **11:06**
